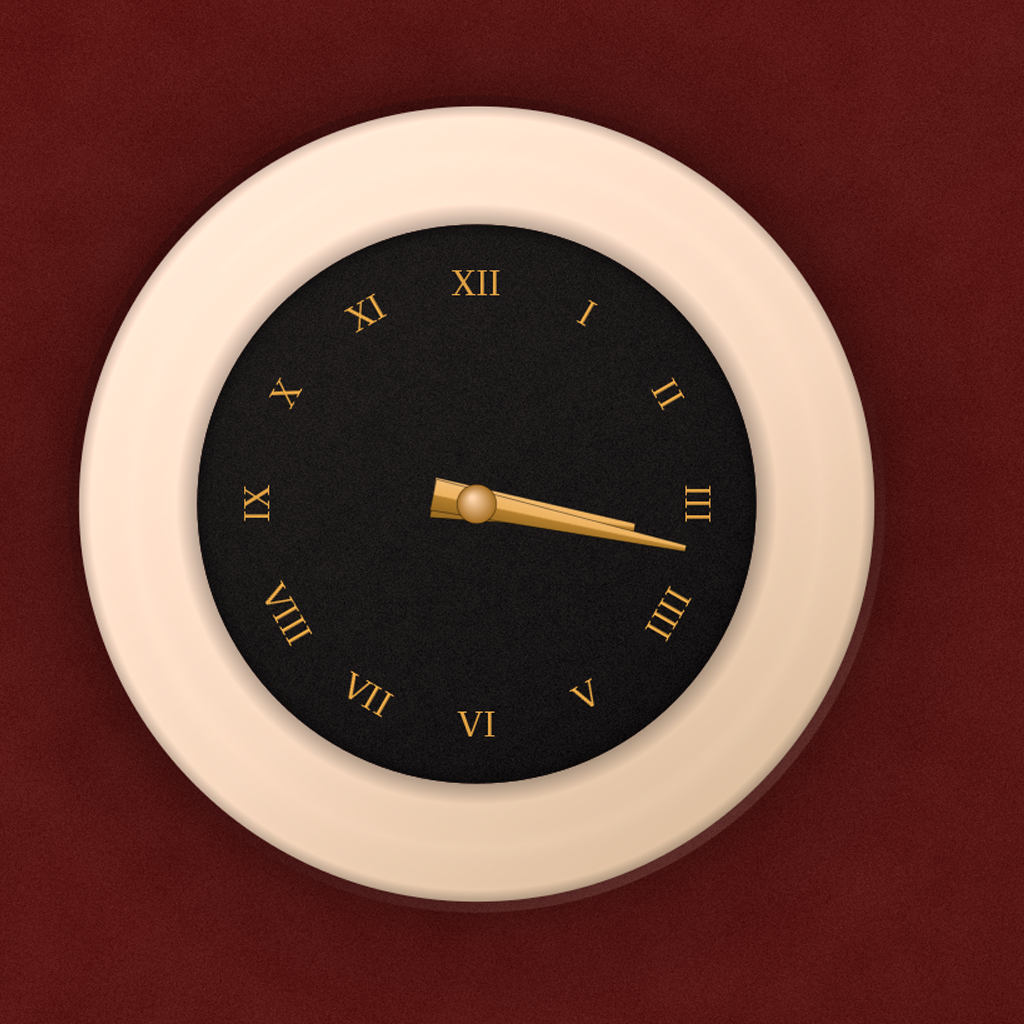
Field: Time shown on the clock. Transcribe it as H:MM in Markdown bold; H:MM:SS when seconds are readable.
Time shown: **3:17**
